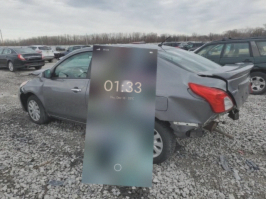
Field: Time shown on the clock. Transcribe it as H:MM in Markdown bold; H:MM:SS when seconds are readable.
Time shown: **1:33**
